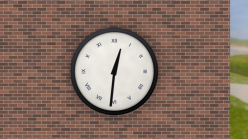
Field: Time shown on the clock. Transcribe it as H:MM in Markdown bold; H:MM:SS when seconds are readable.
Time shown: **12:31**
